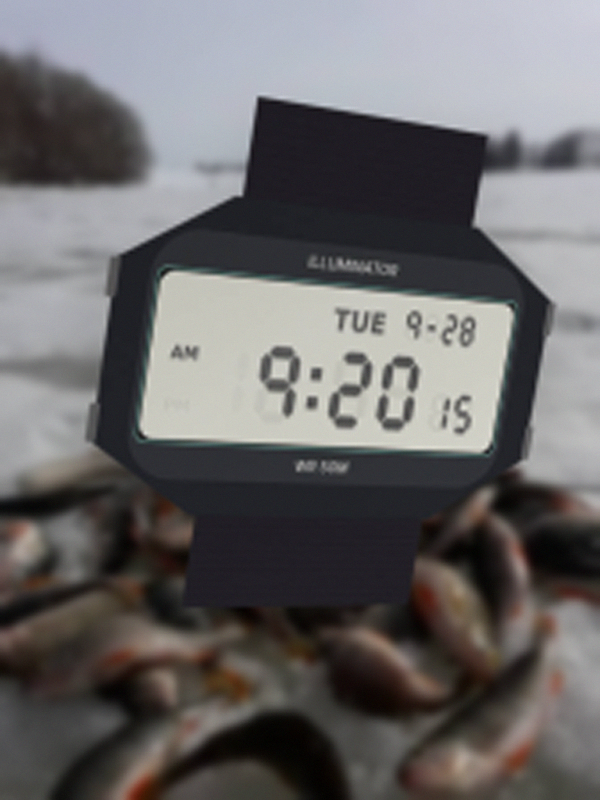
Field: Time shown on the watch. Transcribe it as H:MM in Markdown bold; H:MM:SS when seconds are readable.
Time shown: **9:20:15**
